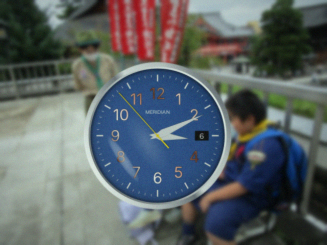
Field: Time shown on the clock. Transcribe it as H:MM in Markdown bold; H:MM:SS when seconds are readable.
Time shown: **3:10:53**
